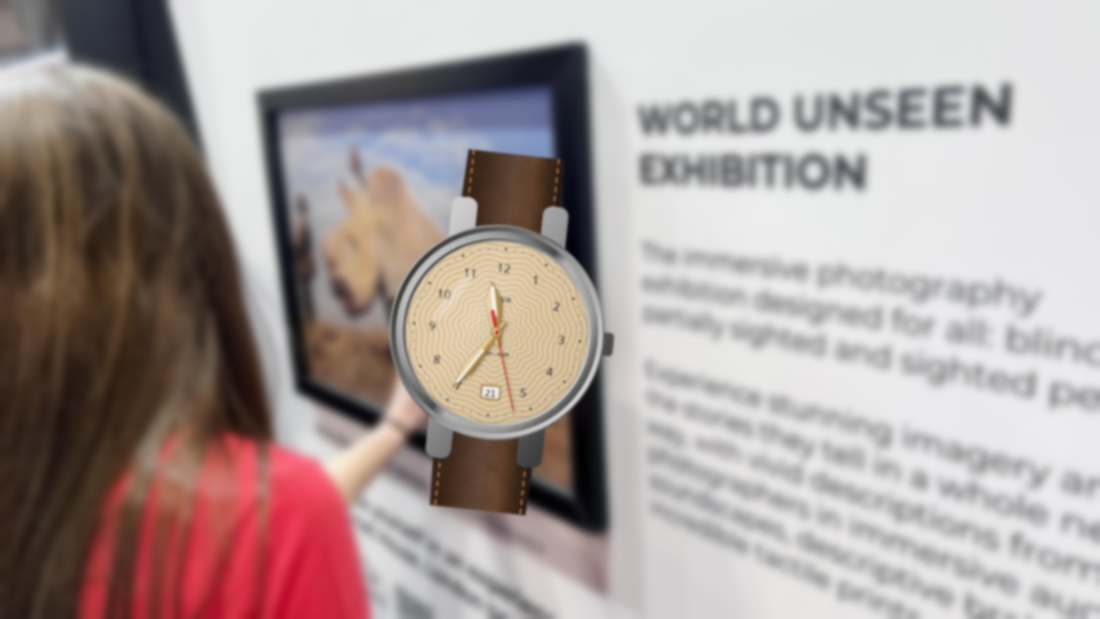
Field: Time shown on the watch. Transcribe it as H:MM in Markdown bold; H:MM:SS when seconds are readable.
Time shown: **11:35:27**
